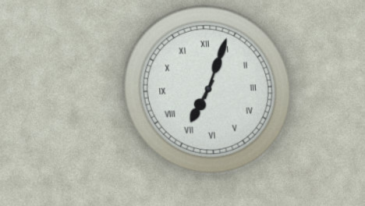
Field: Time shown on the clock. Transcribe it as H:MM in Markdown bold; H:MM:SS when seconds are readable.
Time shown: **7:04**
